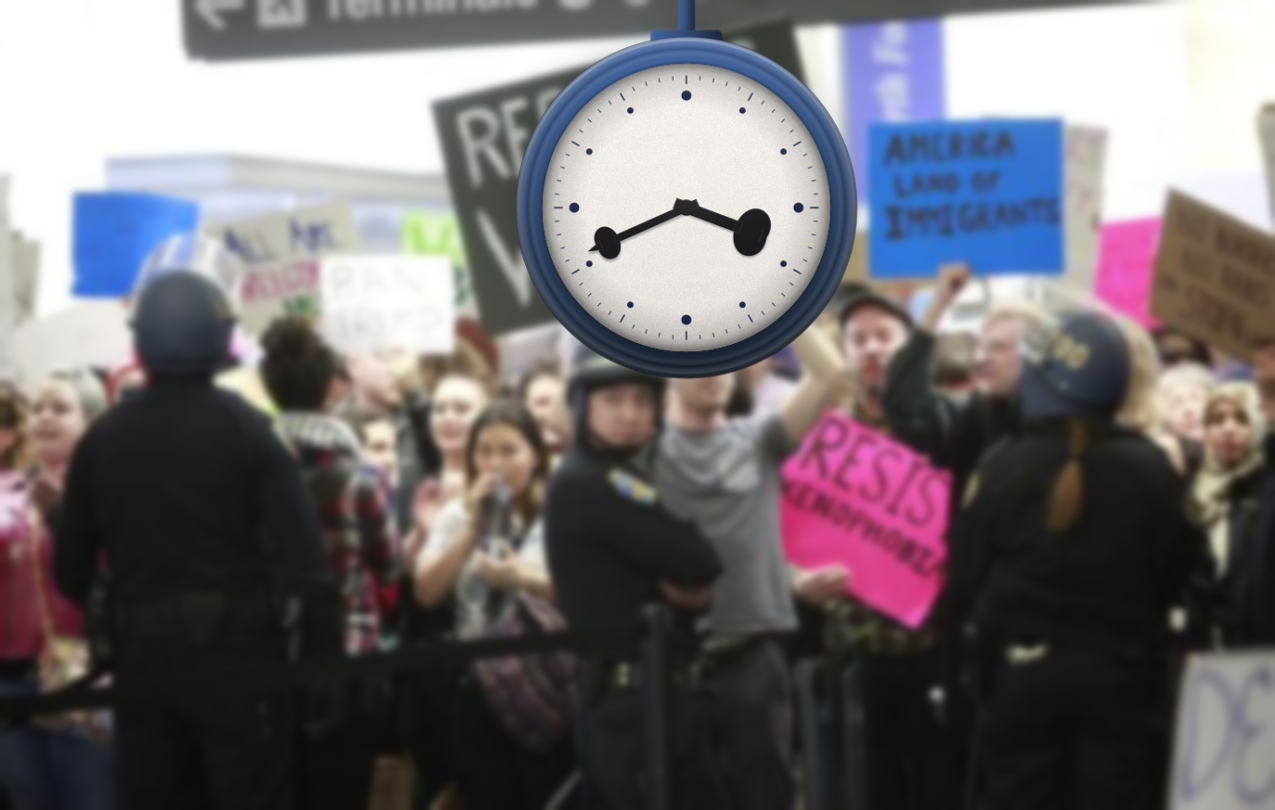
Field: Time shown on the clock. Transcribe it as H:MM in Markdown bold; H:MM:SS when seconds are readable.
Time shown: **3:41**
